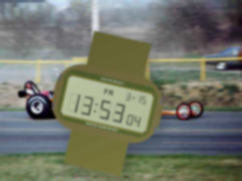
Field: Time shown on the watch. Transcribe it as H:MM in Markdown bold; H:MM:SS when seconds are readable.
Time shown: **13:53**
